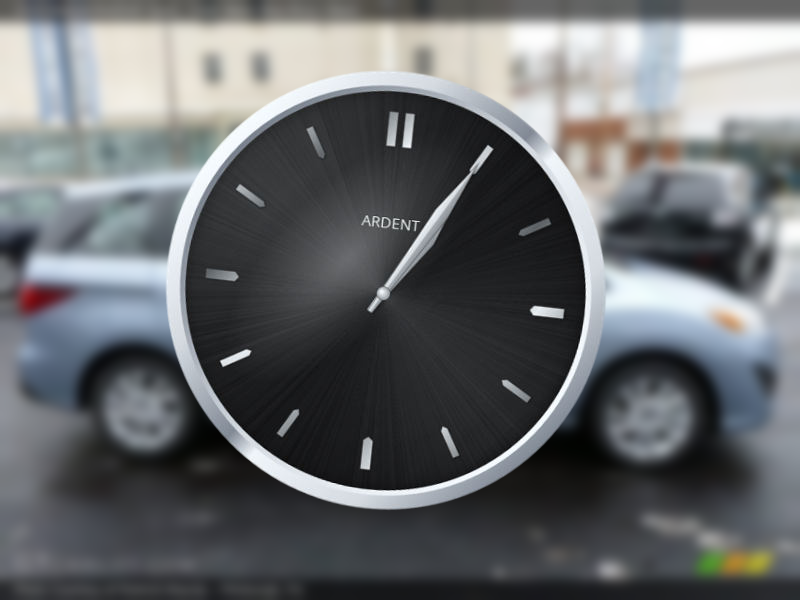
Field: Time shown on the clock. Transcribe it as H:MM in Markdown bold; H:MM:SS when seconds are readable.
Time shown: **1:05**
